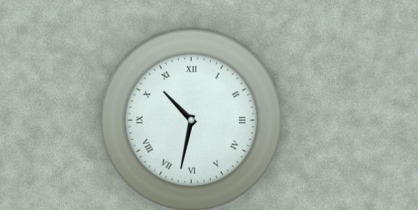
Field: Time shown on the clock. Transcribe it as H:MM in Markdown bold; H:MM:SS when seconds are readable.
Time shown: **10:32**
